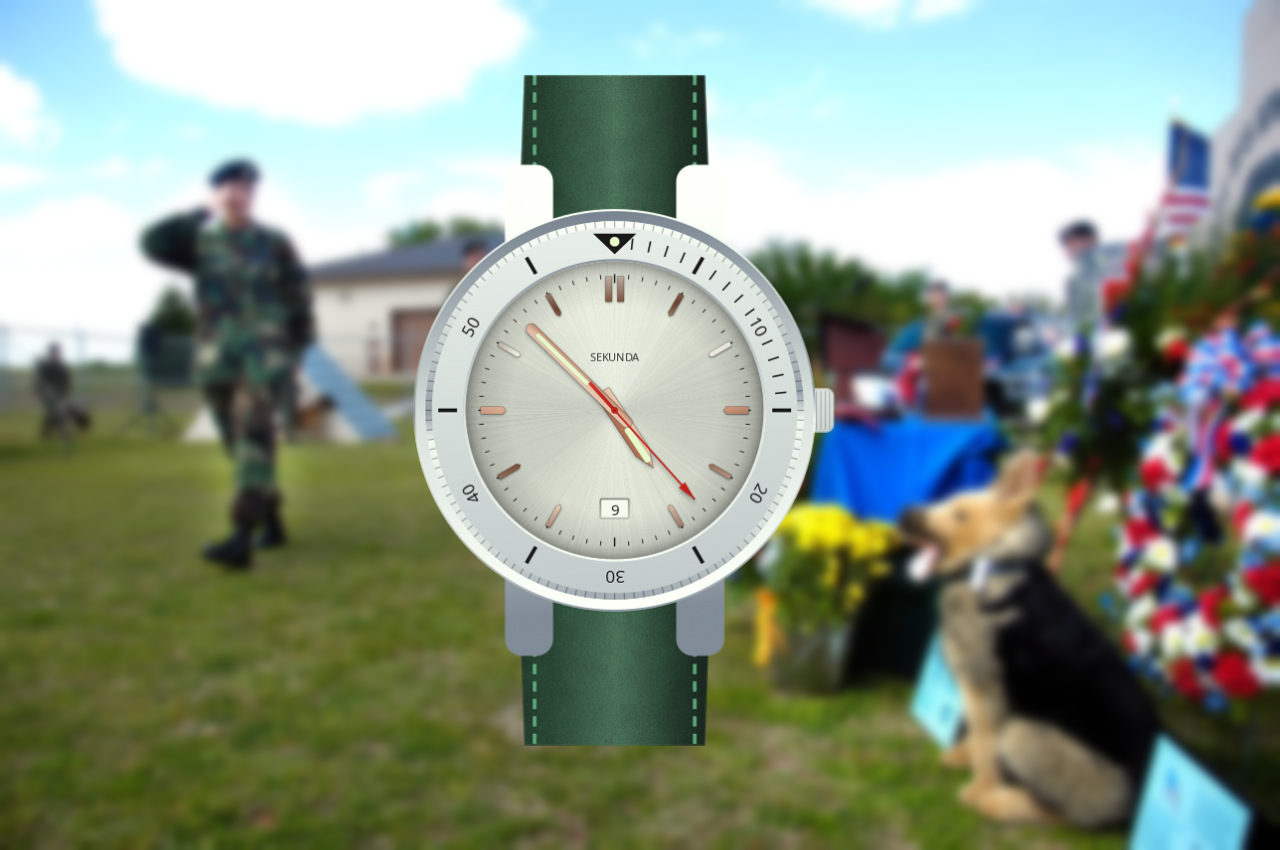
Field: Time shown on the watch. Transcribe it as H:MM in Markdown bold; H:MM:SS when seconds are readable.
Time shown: **4:52:23**
